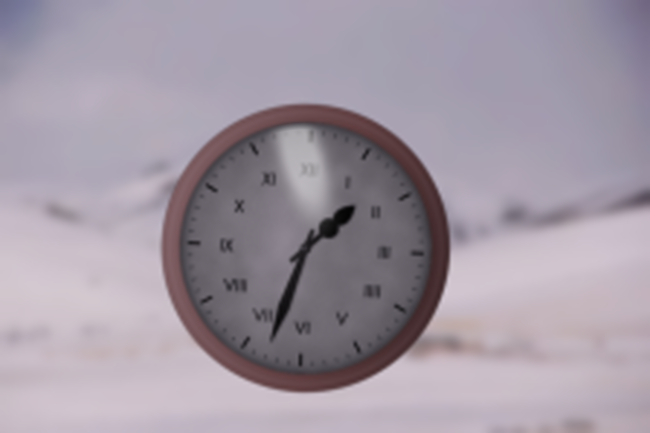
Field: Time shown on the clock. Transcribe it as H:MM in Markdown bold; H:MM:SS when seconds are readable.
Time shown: **1:33**
